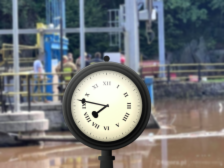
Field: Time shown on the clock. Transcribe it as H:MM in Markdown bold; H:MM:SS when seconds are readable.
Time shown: **7:47**
